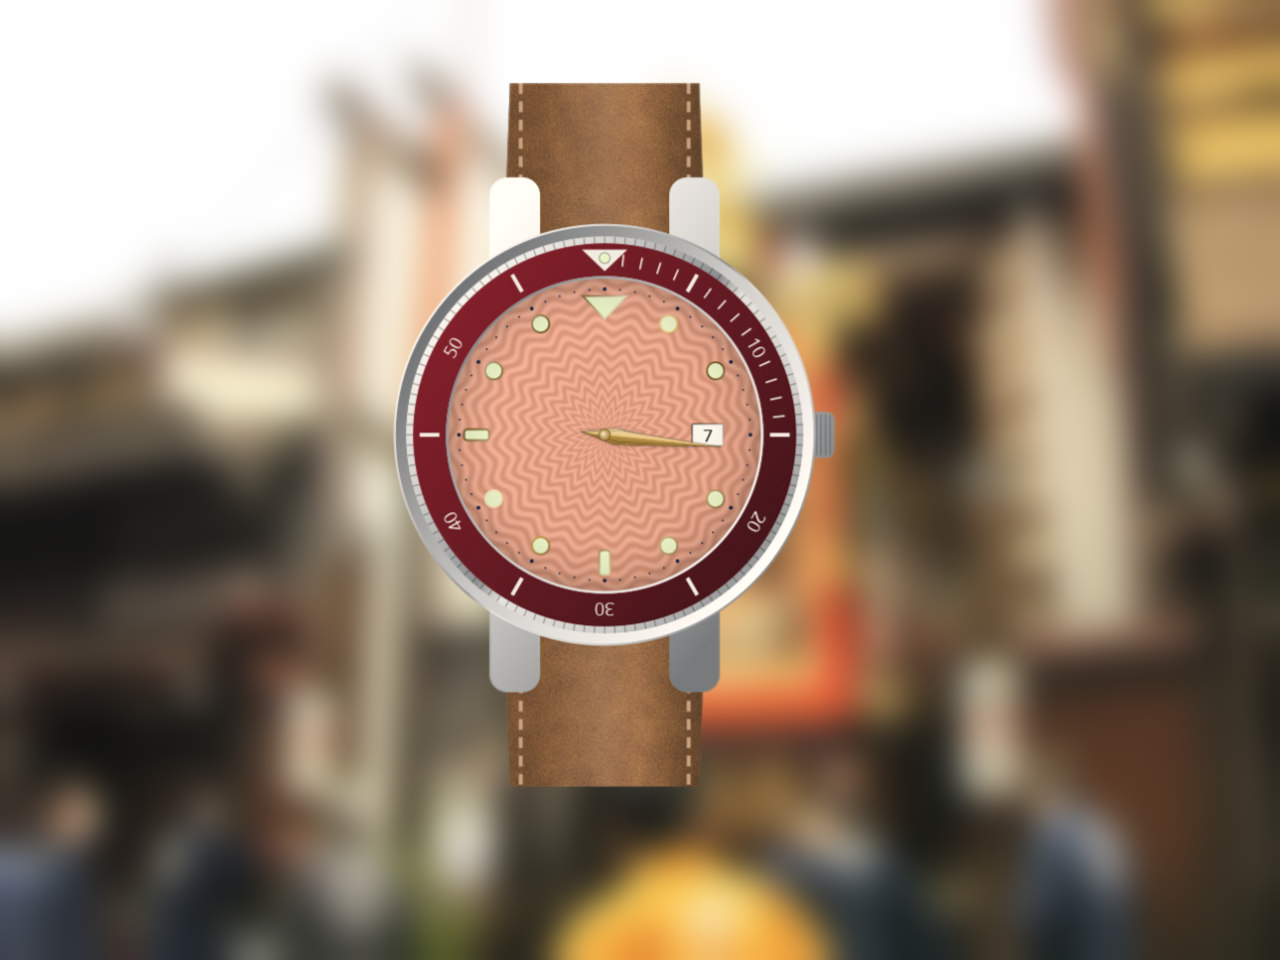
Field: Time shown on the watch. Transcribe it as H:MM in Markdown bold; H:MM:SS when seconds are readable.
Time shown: **3:16**
